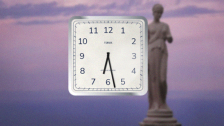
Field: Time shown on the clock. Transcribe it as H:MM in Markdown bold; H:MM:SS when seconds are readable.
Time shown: **6:28**
